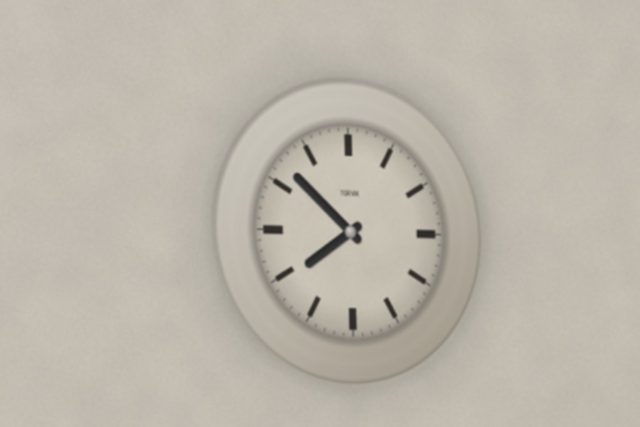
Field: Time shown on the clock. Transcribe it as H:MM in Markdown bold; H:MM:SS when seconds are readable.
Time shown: **7:52**
